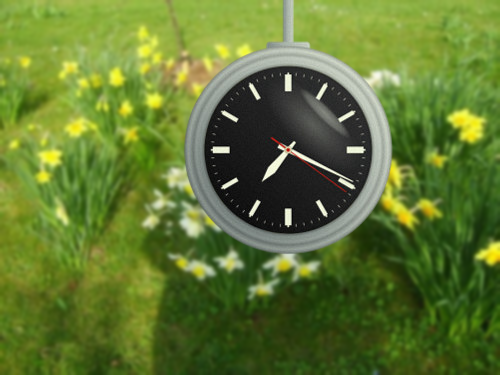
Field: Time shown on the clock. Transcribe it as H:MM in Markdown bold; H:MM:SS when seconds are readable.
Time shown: **7:19:21**
